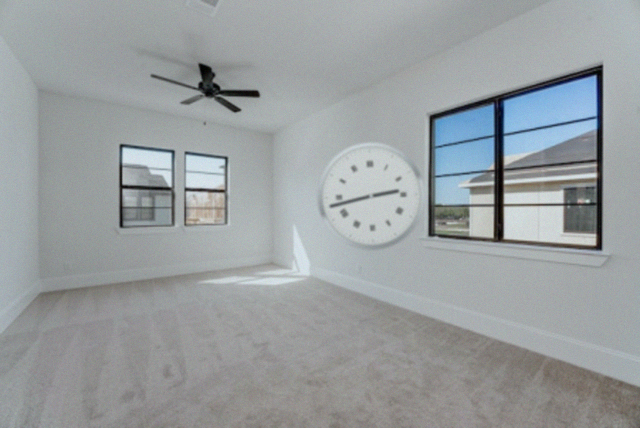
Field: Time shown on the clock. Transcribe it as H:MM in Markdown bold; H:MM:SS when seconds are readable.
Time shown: **2:43**
